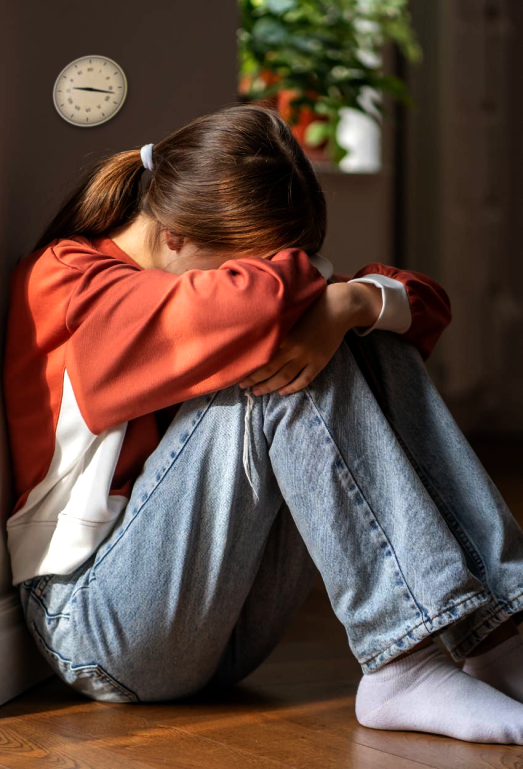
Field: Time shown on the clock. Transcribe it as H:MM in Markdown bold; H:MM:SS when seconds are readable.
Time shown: **9:17**
